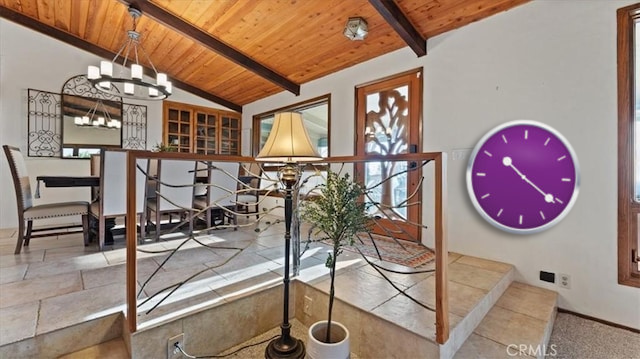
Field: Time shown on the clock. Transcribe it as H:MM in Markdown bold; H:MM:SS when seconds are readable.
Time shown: **10:21**
